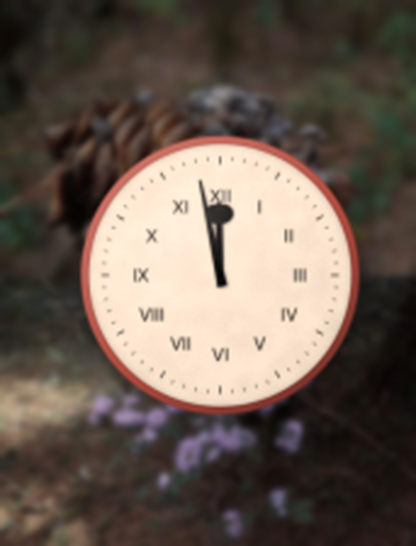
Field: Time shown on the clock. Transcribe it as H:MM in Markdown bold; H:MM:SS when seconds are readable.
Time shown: **11:58**
